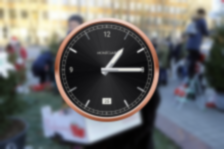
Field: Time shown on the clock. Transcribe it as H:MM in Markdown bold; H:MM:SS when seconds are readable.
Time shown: **1:15**
